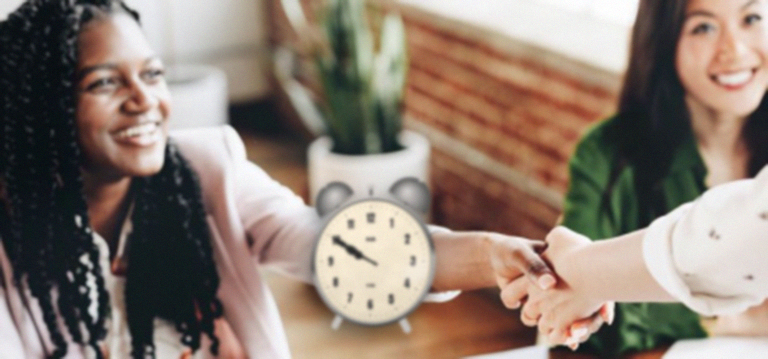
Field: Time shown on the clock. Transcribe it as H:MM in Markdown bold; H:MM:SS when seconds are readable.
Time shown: **9:50**
